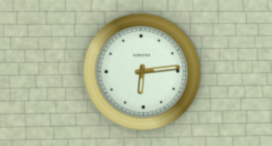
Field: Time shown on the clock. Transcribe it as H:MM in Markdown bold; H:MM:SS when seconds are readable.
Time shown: **6:14**
